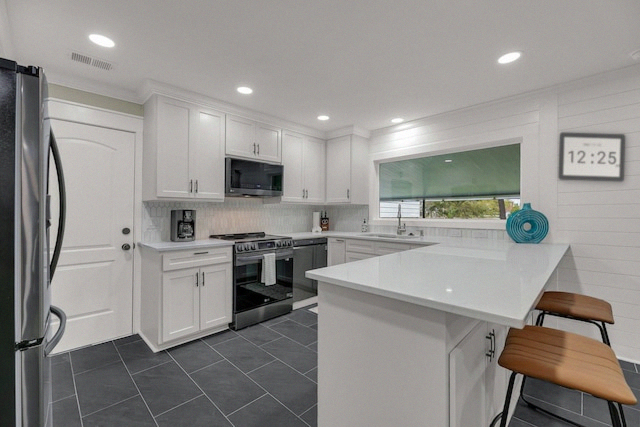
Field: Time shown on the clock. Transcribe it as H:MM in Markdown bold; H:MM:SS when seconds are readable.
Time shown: **12:25**
